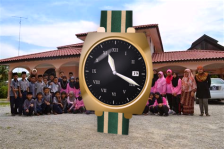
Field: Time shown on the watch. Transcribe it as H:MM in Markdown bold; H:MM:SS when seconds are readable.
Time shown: **11:19**
